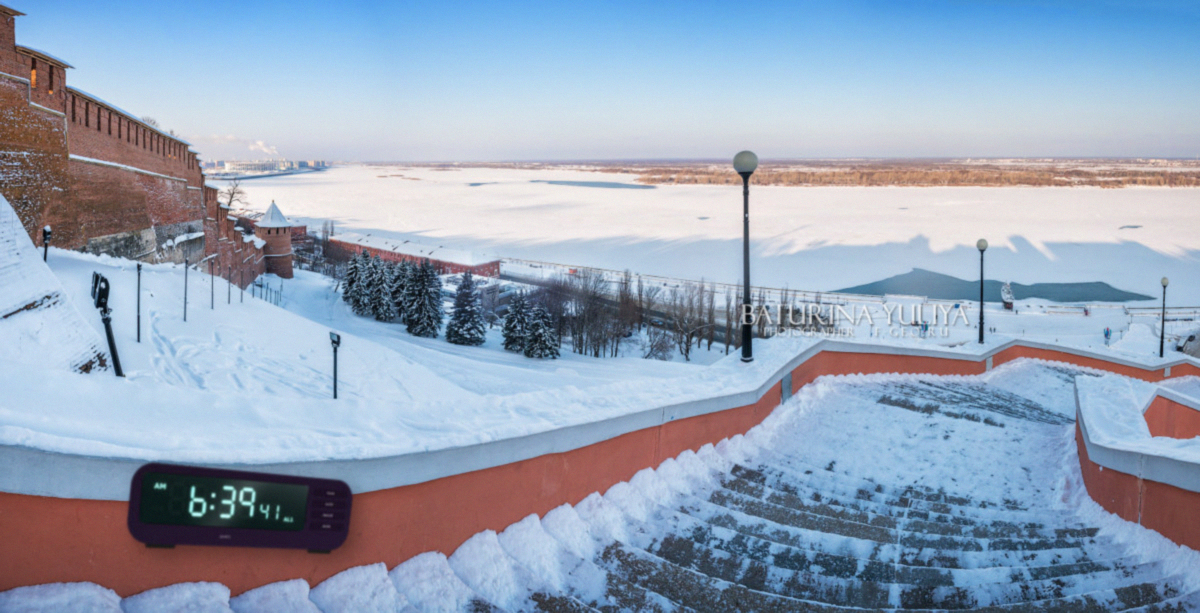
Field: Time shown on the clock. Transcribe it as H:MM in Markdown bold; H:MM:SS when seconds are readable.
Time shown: **6:39:41**
